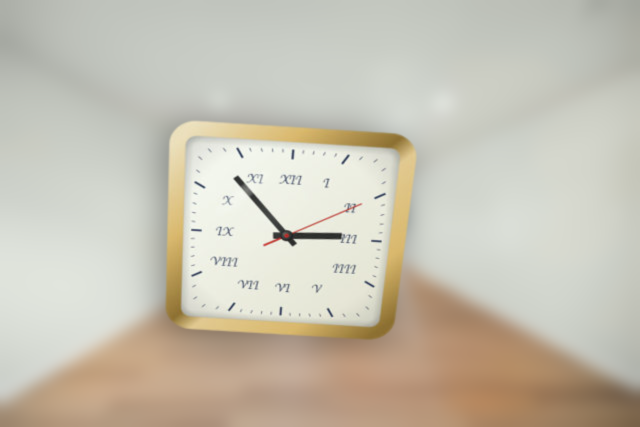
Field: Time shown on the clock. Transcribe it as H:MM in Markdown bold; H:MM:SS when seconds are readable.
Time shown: **2:53:10**
